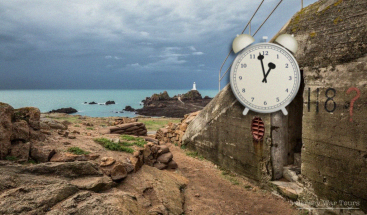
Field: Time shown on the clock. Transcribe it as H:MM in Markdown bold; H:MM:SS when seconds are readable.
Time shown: **12:58**
